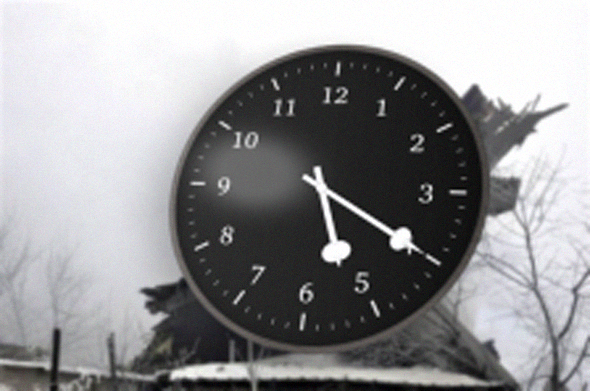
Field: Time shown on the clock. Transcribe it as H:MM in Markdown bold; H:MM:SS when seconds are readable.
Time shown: **5:20**
